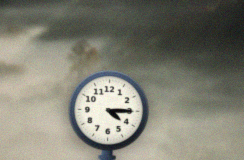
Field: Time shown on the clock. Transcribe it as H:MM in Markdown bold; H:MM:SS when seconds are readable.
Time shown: **4:15**
